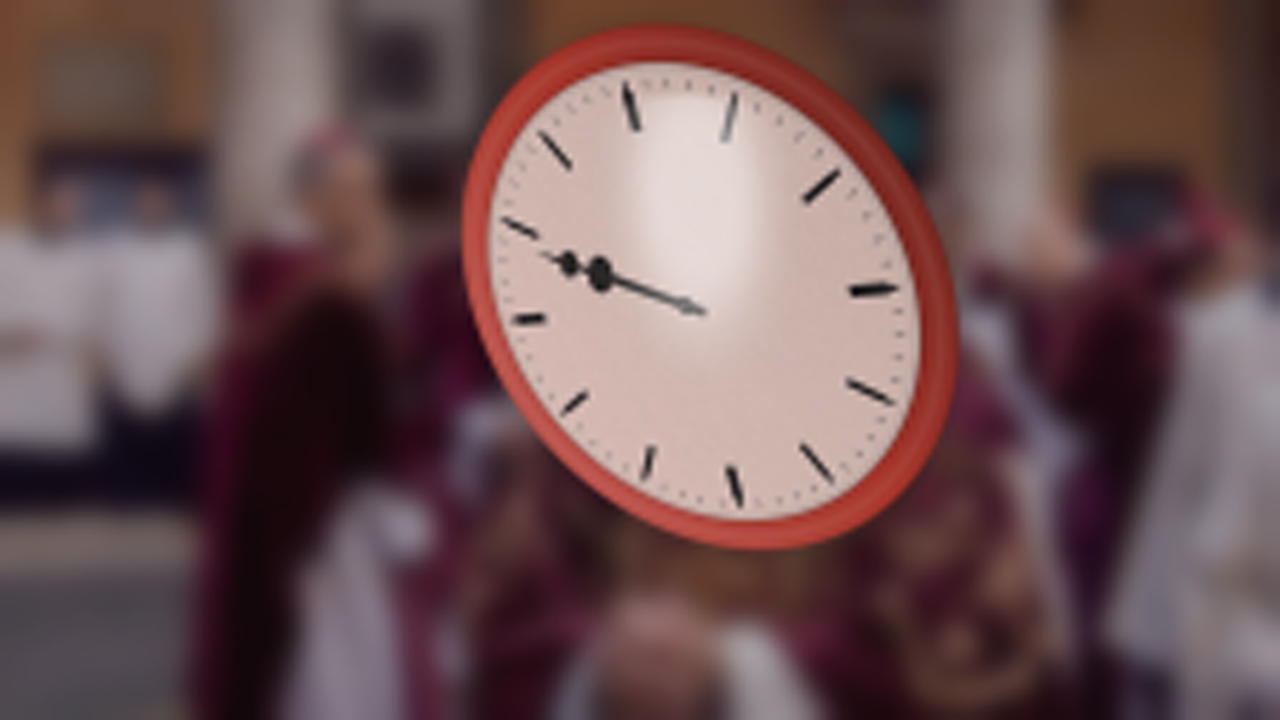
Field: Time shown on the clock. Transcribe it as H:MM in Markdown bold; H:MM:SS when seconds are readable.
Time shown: **9:49**
